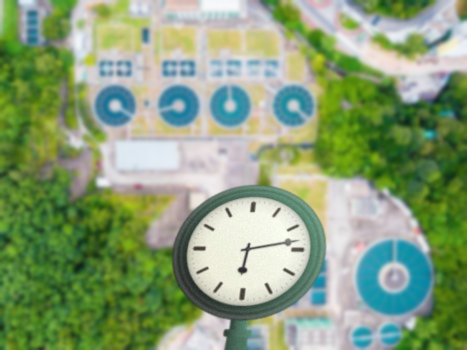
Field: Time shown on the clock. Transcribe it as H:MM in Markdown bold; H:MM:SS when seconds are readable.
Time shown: **6:13**
